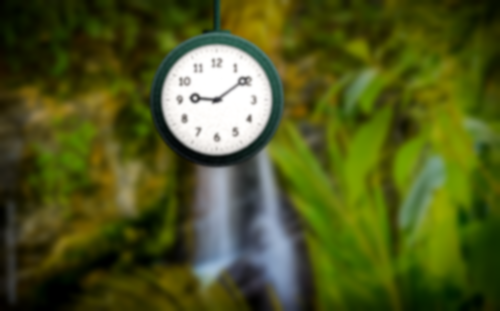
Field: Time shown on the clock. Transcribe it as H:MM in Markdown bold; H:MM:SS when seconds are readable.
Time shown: **9:09**
